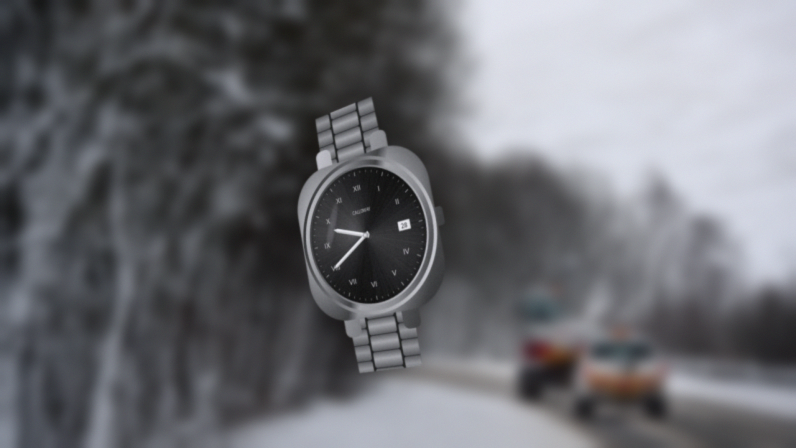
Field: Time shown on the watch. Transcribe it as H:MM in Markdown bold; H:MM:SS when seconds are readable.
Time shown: **9:40**
